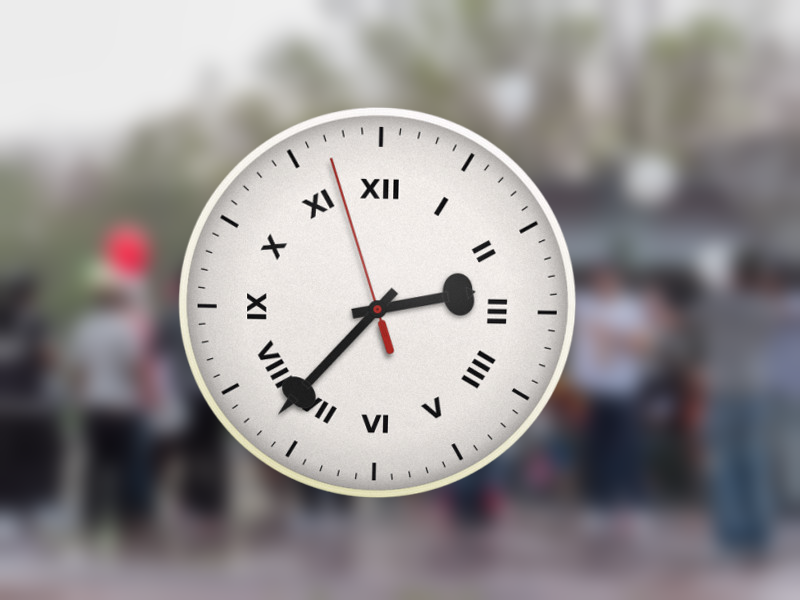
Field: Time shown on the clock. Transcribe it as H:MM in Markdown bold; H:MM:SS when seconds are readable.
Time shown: **2:36:57**
